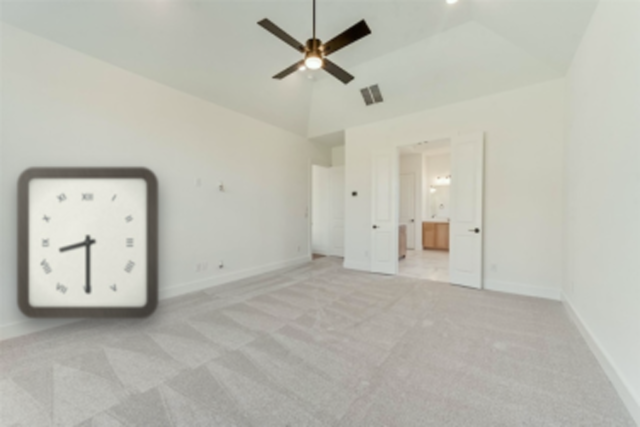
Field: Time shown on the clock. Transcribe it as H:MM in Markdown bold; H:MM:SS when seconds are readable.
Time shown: **8:30**
